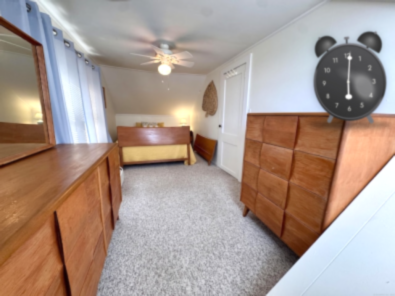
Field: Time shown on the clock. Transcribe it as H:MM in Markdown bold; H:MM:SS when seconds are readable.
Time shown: **6:01**
